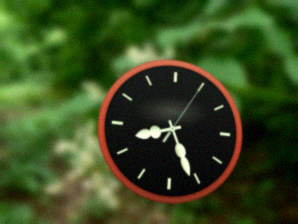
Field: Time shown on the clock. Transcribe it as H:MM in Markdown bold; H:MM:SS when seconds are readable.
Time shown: **8:26:05**
